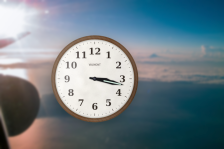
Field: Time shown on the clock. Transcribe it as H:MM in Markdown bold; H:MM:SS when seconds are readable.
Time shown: **3:17**
